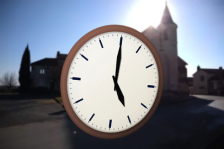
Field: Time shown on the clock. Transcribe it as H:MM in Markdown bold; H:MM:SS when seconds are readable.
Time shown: **5:00**
